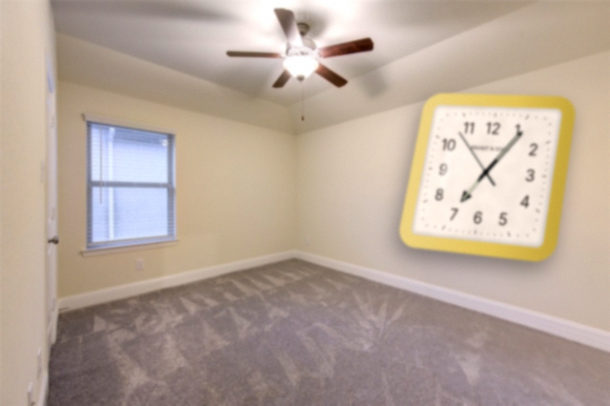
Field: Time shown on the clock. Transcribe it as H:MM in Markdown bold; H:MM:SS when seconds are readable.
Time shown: **7:05:53**
